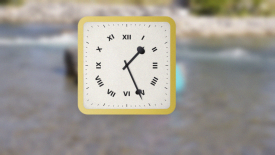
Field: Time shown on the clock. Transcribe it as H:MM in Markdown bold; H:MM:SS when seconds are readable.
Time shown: **1:26**
